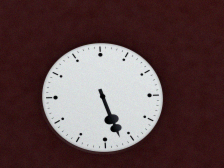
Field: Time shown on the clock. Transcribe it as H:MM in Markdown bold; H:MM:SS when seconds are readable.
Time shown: **5:27**
